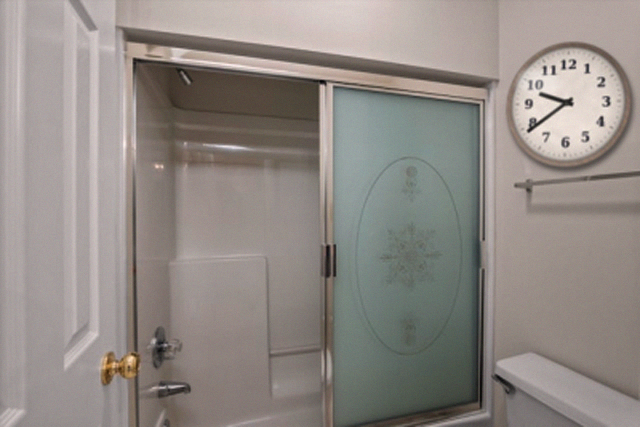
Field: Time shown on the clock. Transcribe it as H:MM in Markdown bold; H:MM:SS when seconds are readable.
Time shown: **9:39**
